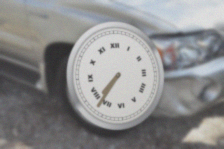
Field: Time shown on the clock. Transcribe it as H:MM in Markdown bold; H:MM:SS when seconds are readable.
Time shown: **7:37**
